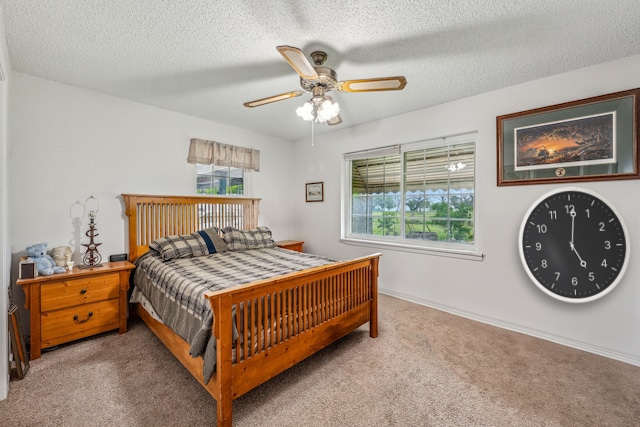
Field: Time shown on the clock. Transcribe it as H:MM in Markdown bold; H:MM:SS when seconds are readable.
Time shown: **5:01**
